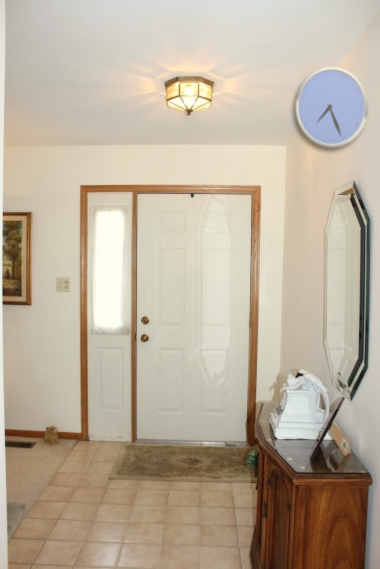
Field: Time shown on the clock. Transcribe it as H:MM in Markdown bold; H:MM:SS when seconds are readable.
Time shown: **7:26**
